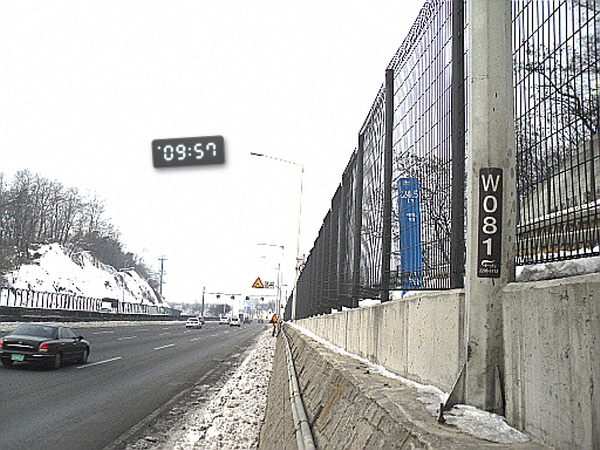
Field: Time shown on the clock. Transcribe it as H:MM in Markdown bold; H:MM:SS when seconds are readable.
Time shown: **9:57**
